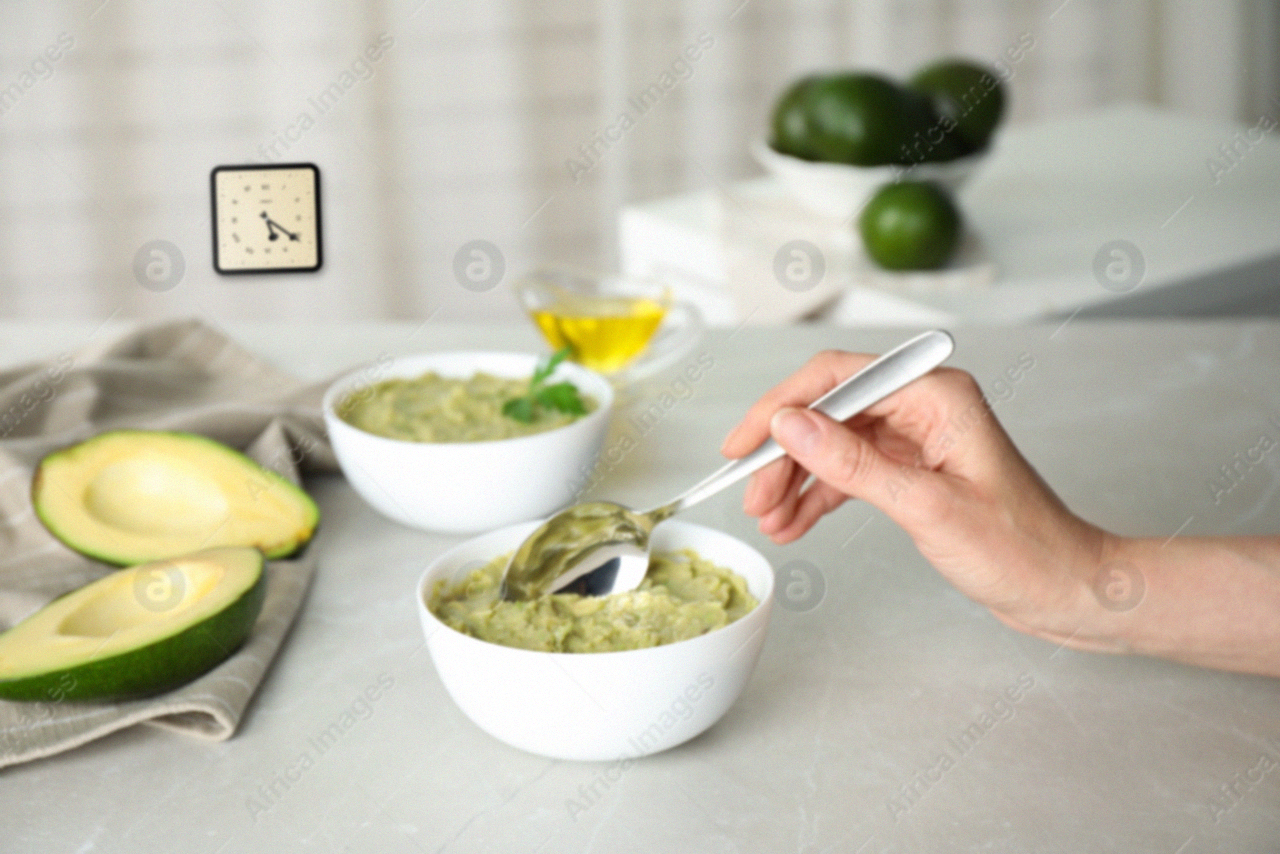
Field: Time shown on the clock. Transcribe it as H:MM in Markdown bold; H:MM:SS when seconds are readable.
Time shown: **5:21**
